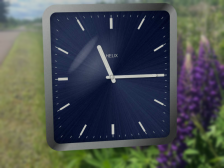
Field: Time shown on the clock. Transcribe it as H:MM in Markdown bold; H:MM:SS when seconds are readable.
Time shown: **11:15**
